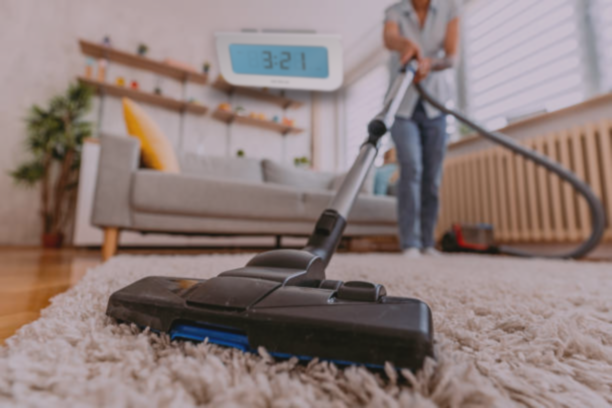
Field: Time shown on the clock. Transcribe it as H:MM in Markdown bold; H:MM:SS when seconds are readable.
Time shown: **3:21**
